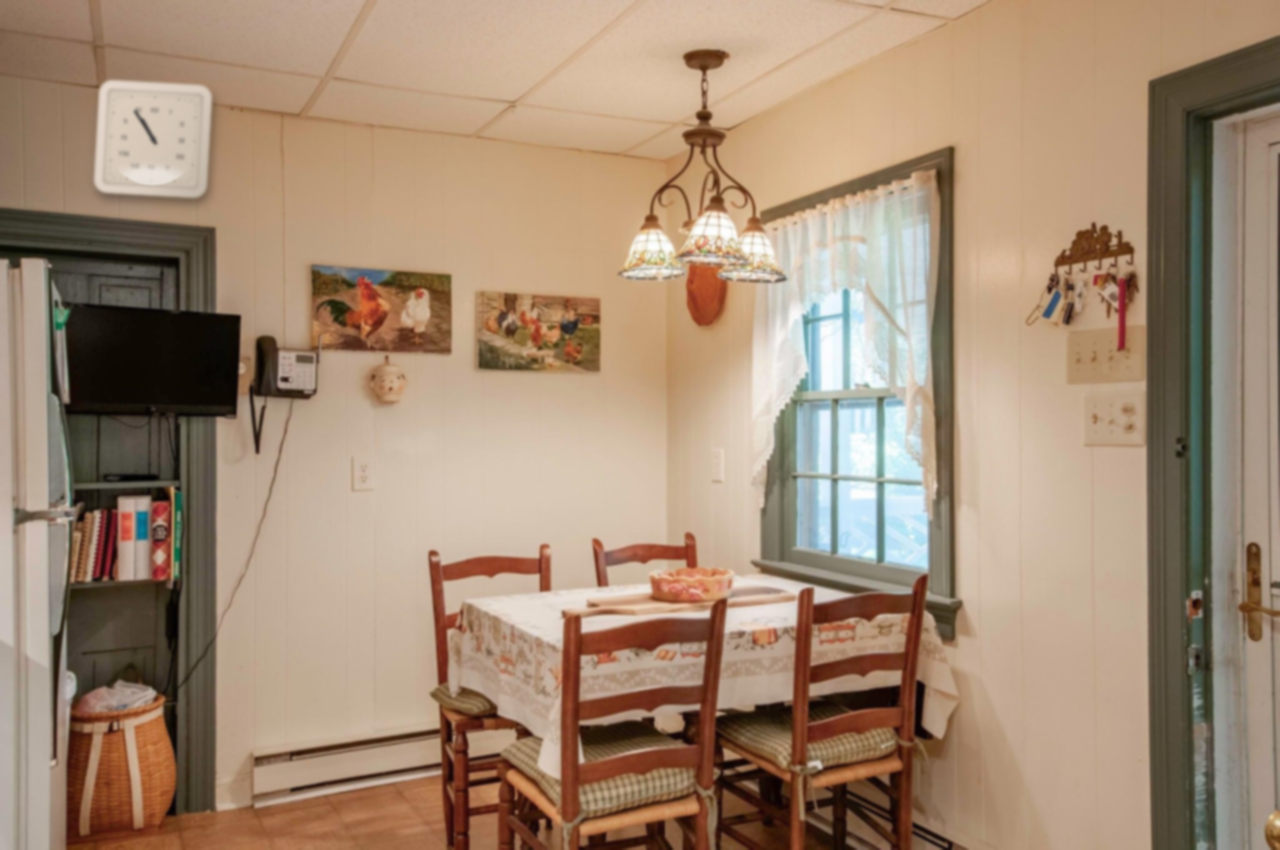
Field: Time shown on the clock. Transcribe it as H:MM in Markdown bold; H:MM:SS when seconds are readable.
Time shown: **10:54**
